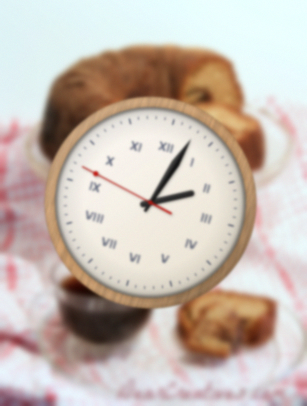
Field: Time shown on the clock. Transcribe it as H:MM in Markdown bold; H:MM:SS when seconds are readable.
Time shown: **2:02:47**
